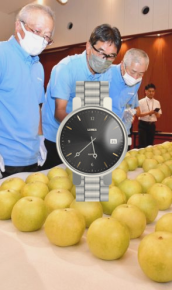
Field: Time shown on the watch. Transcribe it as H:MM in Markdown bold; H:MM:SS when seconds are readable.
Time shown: **5:38**
